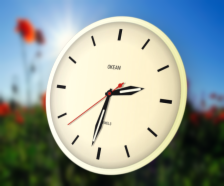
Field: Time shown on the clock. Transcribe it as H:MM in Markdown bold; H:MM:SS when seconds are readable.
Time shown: **2:31:38**
